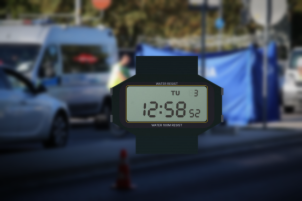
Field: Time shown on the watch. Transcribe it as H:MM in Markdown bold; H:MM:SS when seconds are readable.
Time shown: **12:58**
